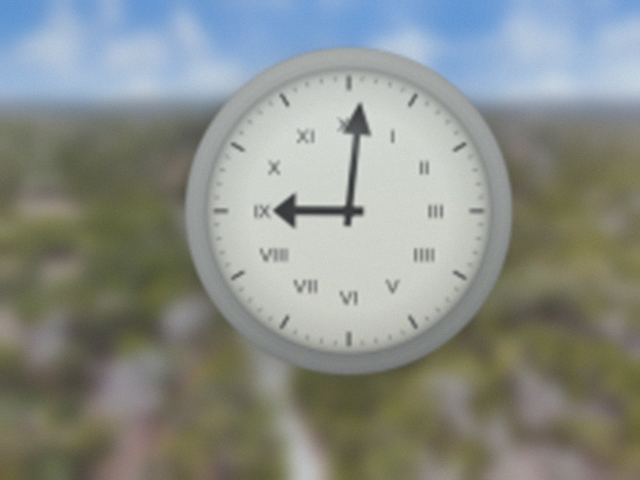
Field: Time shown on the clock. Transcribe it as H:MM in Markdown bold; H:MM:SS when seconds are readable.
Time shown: **9:01**
